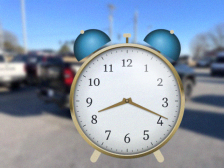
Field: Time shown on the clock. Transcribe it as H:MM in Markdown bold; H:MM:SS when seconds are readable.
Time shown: **8:19**
